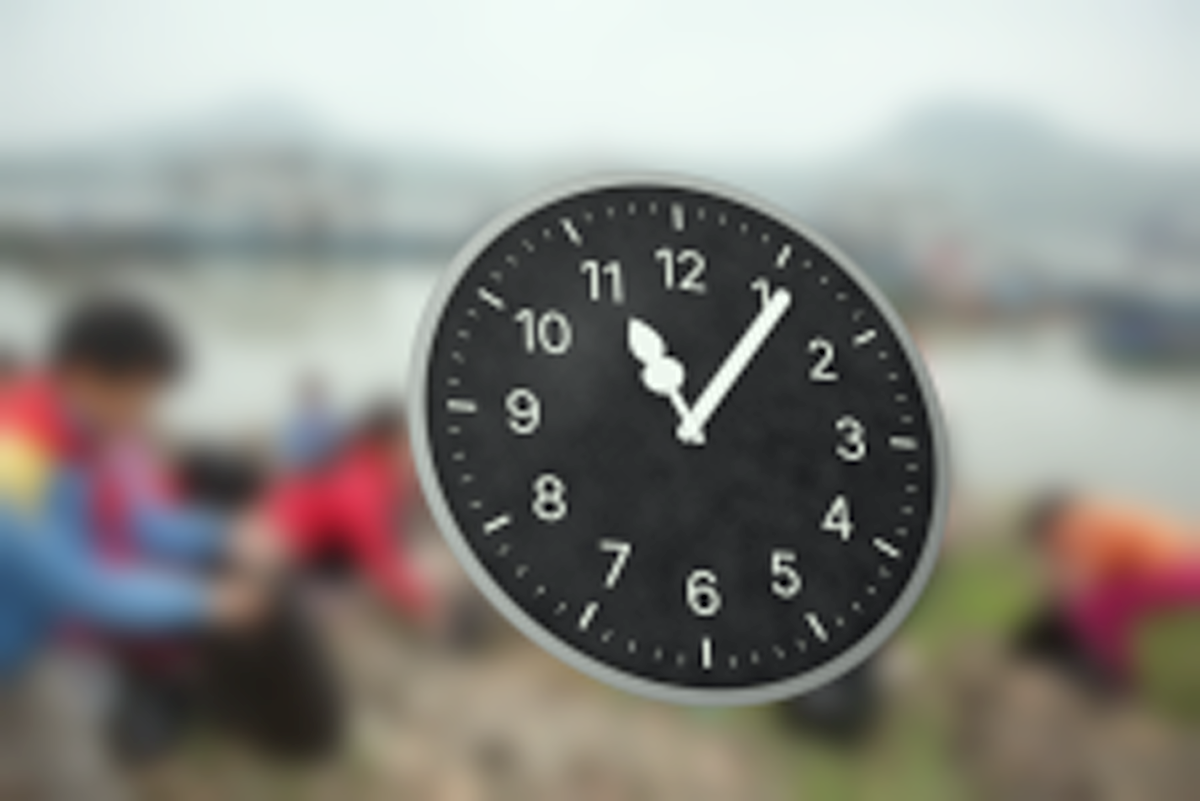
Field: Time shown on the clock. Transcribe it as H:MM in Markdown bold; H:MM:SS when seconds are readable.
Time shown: **11:06**
